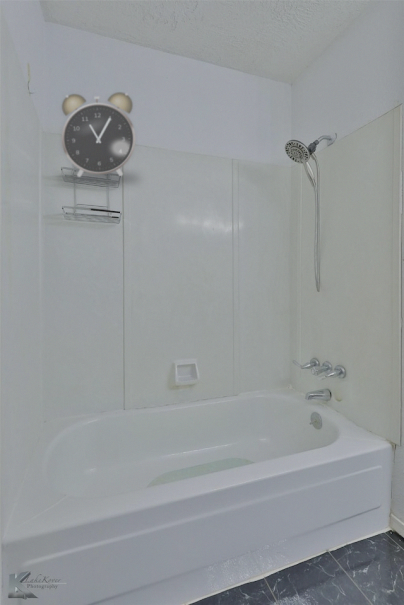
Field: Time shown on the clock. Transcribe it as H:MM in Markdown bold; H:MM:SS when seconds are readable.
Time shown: **11:05**
